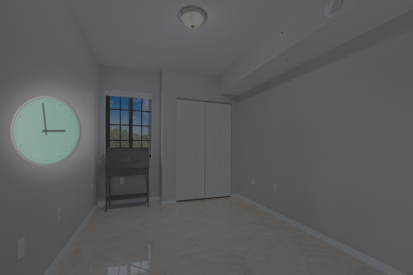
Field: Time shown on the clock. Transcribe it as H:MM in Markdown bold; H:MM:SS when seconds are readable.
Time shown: **2:59**
